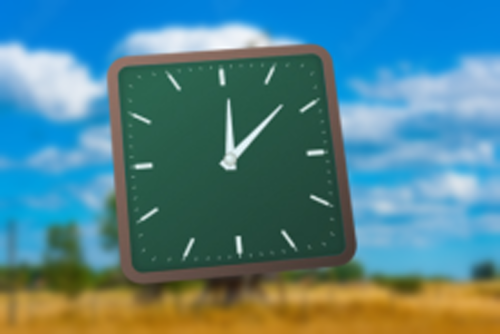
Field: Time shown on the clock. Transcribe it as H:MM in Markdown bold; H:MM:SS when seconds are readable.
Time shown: **12:08**
